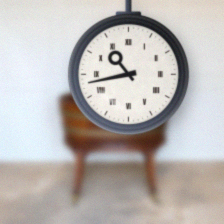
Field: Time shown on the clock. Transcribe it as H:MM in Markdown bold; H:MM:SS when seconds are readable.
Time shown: **10:43**
